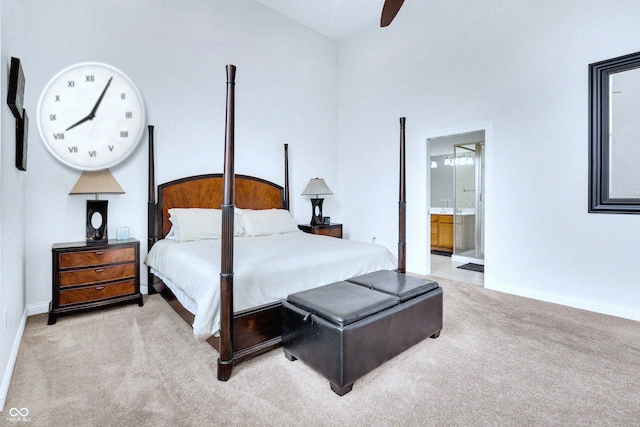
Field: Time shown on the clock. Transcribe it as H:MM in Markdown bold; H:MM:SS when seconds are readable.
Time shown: **8:05**
